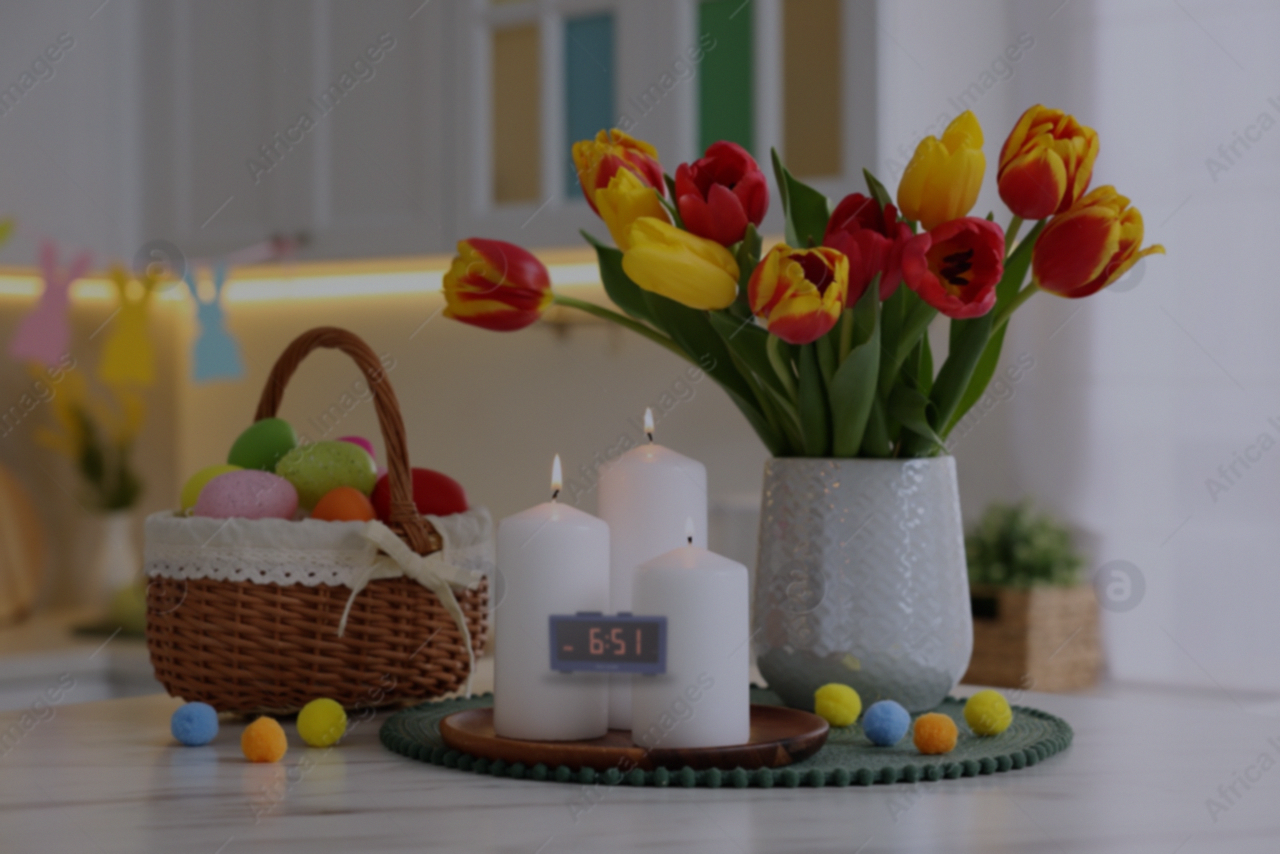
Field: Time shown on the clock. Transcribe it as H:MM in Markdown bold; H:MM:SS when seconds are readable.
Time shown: **6:51**
